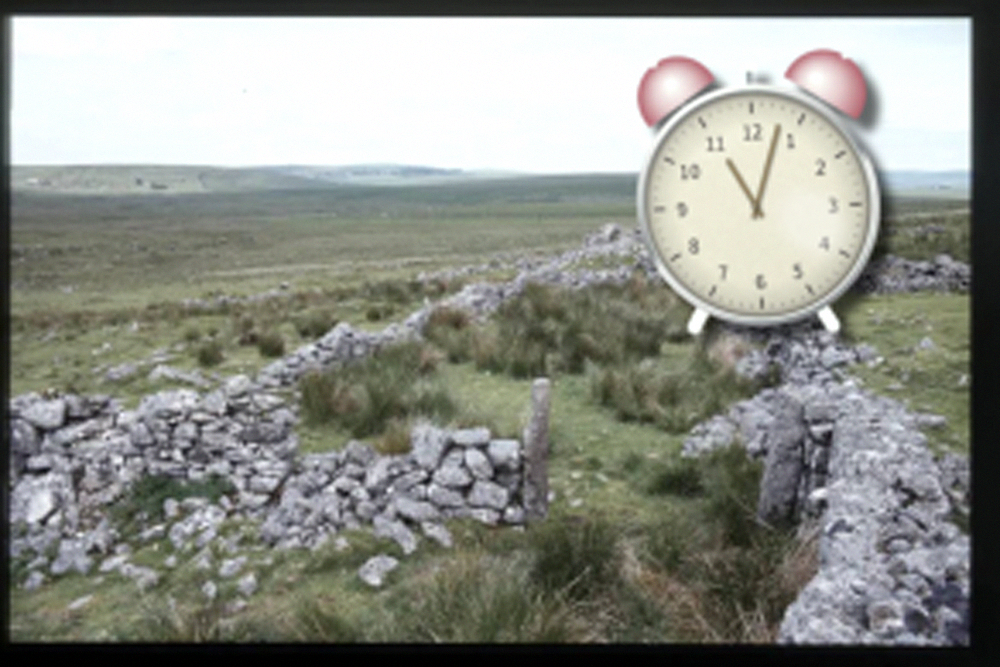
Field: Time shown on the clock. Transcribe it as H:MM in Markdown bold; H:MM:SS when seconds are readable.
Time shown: **11:03**
